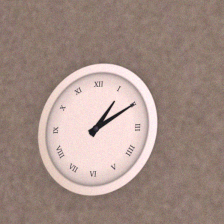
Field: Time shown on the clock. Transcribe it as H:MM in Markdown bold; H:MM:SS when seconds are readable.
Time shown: **1:10**
